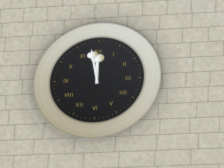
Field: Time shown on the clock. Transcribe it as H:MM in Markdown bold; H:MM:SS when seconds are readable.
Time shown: **11:58**
